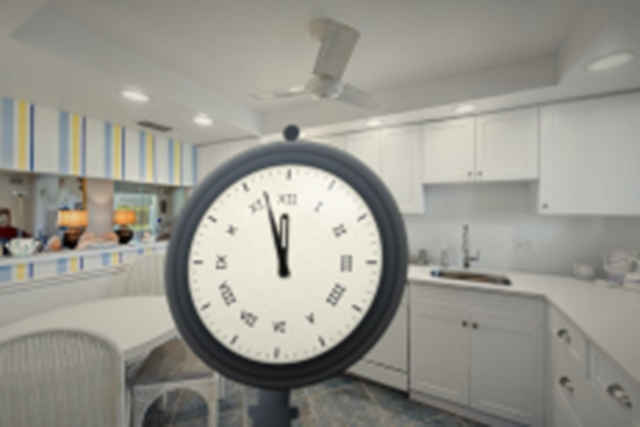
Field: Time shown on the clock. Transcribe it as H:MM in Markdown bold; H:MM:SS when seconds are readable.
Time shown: **11:57**
